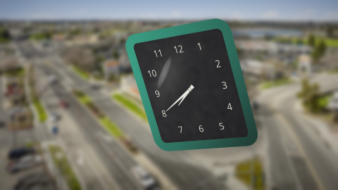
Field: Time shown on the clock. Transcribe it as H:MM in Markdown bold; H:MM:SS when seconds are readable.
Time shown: **7:40**
